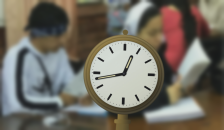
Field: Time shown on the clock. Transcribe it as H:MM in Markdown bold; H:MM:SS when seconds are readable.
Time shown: **12:43**
